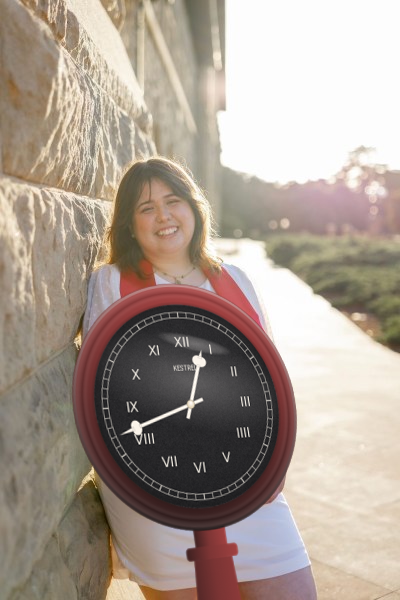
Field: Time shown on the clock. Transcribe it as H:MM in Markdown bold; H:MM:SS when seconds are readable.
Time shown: **12:42**
